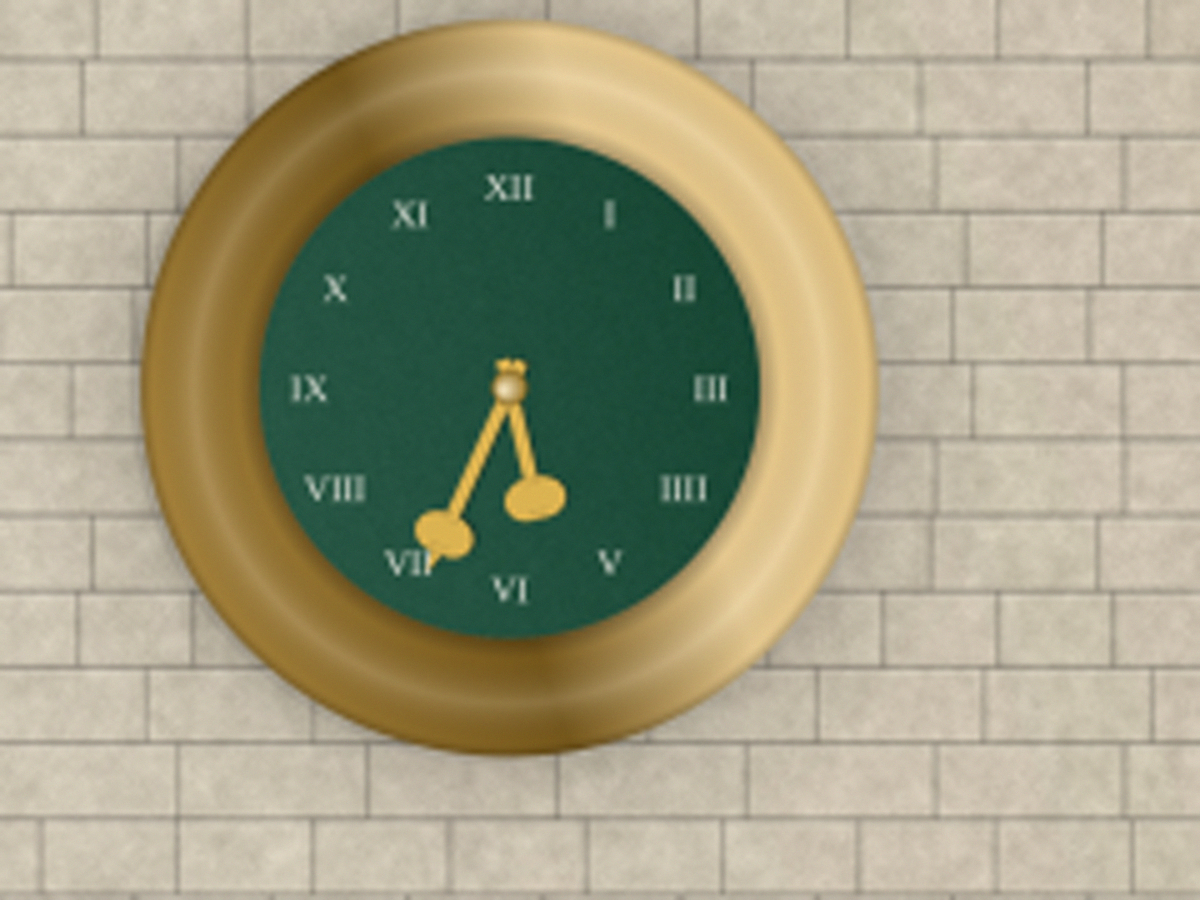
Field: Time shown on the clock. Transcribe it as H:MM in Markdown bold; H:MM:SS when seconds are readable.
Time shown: **5:34**
